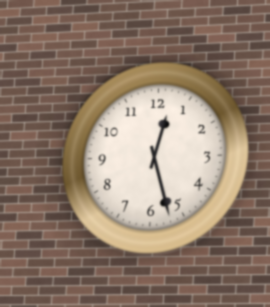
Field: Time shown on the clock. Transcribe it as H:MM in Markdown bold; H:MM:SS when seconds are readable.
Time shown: **12:27**
